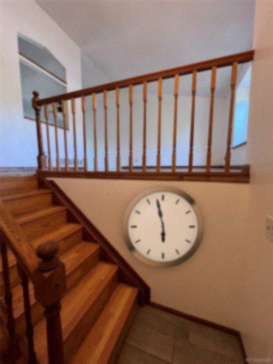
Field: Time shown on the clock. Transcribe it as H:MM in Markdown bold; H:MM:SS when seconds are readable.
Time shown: **5:58**
